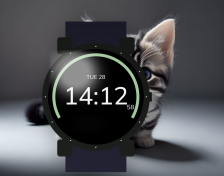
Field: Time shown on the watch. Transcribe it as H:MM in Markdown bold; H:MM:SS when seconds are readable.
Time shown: **14:12**
